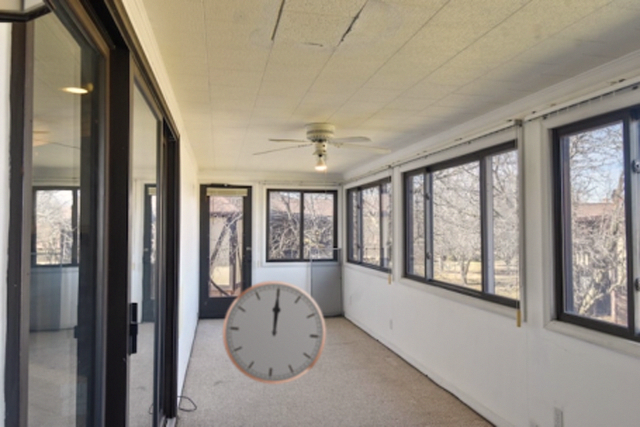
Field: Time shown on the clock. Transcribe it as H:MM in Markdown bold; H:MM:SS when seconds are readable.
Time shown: **12:00**
